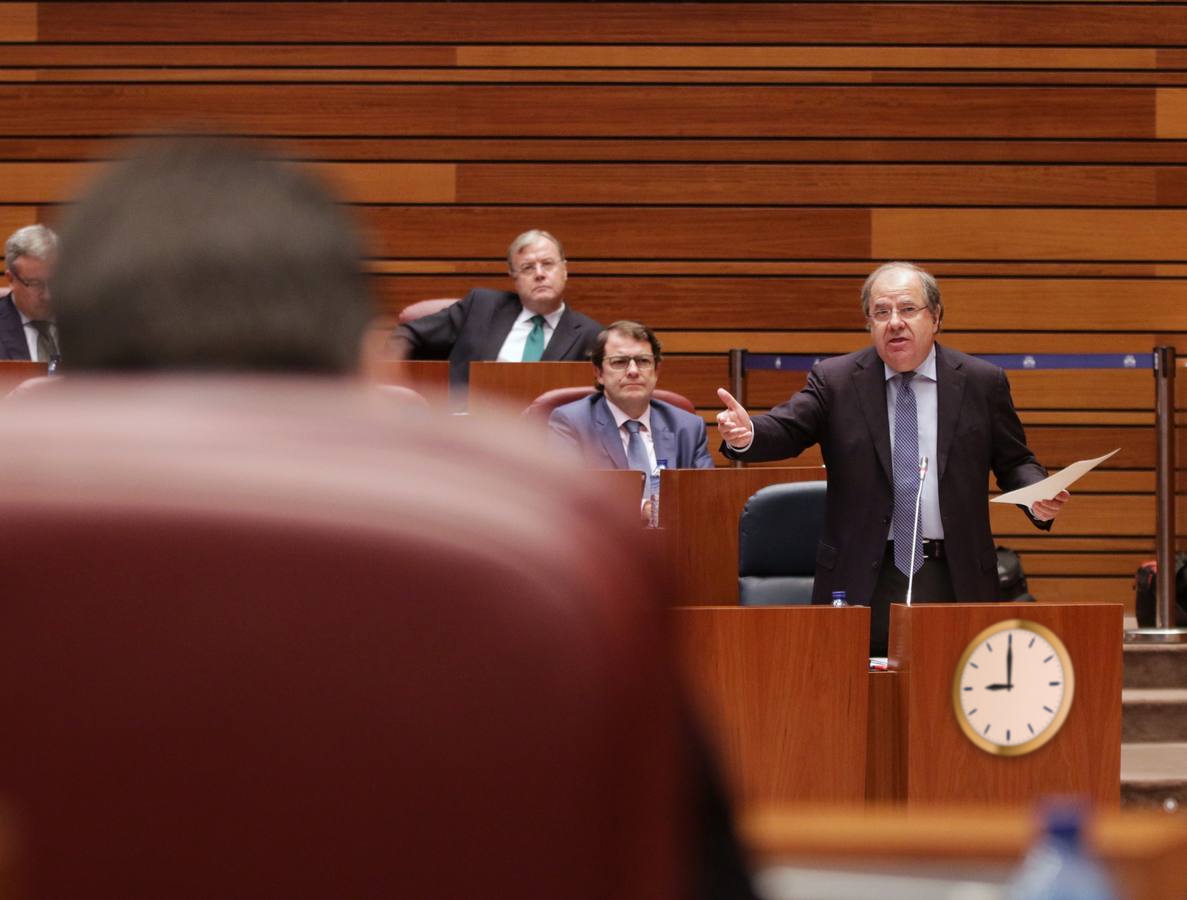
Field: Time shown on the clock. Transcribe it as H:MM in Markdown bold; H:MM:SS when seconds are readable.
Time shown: **9:00**
